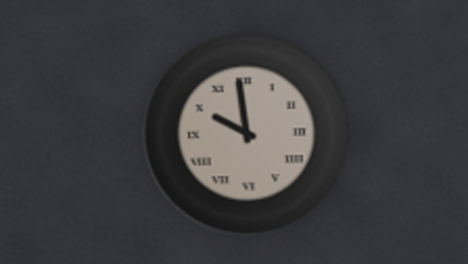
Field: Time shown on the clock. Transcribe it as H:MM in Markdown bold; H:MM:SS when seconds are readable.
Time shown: **9:59**
